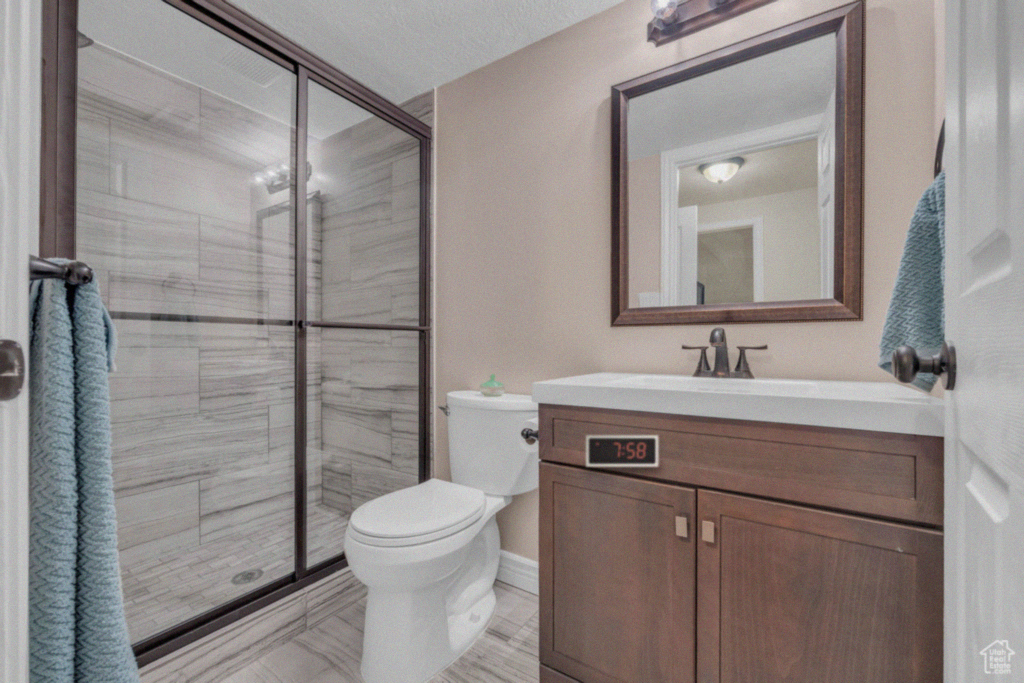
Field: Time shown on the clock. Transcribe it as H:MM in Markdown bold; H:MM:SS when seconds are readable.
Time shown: **7:58**
